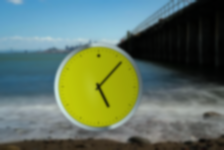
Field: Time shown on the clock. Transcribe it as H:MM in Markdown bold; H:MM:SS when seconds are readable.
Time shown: **5:07**
